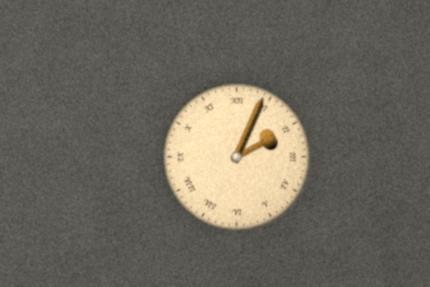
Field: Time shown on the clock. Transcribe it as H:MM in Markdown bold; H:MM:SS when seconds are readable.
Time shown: **2:04**
